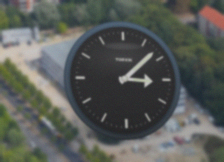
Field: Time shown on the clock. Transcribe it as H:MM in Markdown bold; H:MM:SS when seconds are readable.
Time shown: **3:08**
